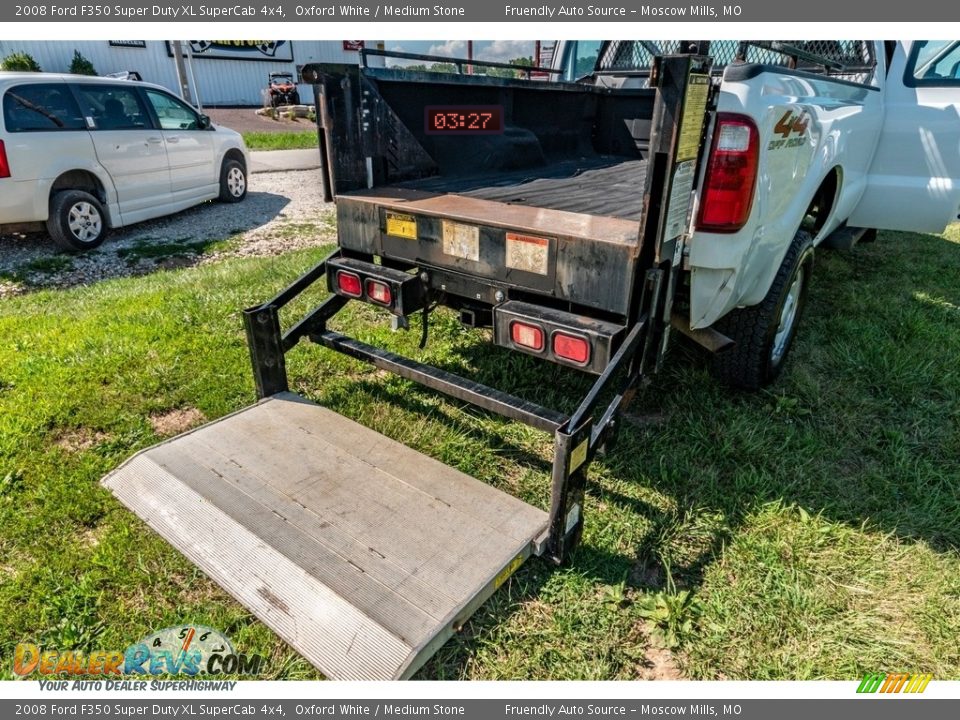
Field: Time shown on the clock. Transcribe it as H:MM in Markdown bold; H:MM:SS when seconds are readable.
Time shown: **3:27**
